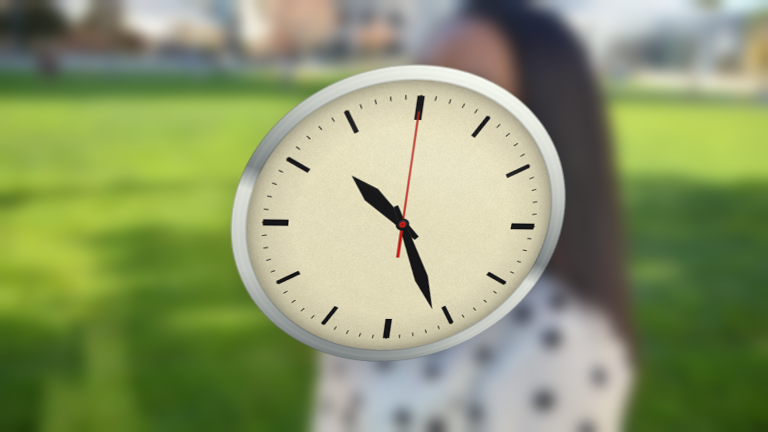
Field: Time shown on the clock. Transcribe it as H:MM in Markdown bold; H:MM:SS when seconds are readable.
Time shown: **10:26:00**
